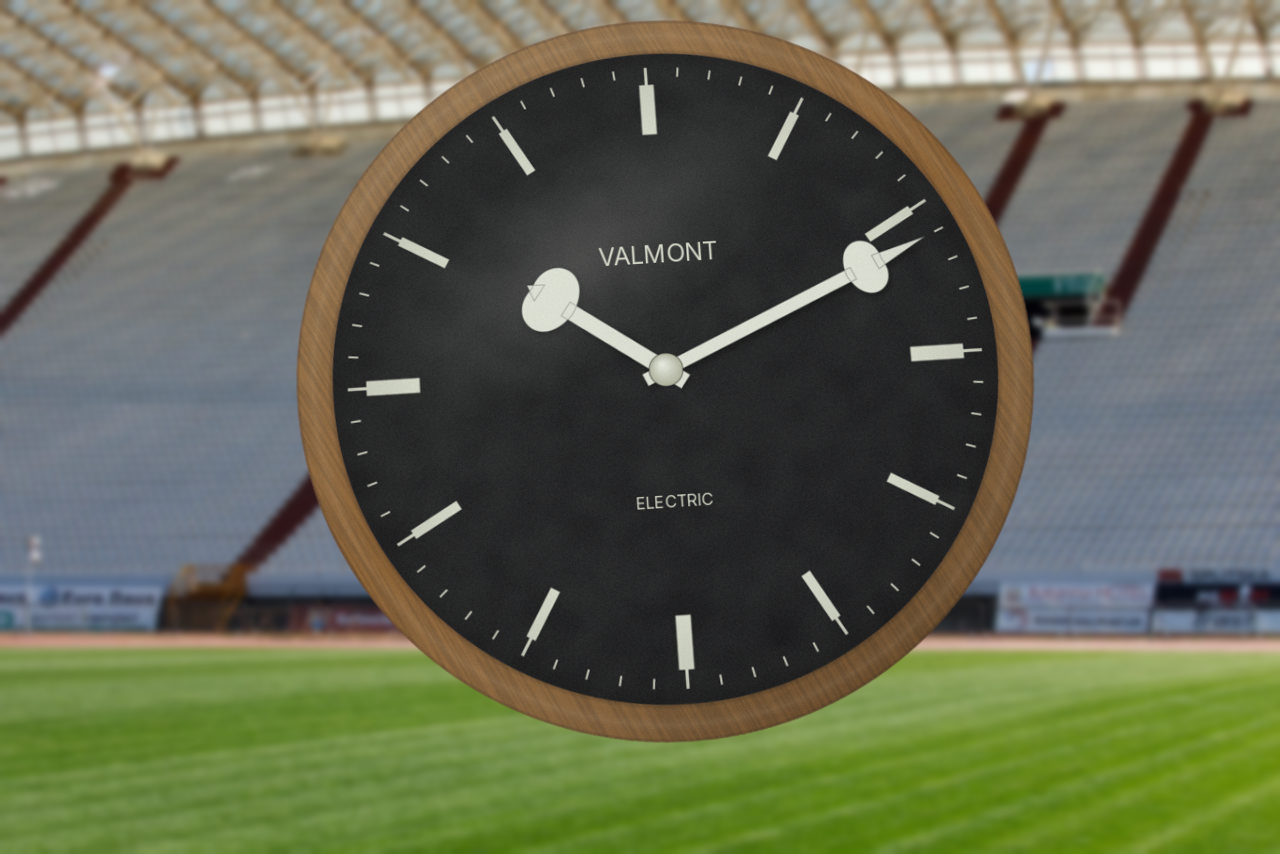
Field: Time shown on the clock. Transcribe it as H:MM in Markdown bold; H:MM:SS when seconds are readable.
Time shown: **10:11**
